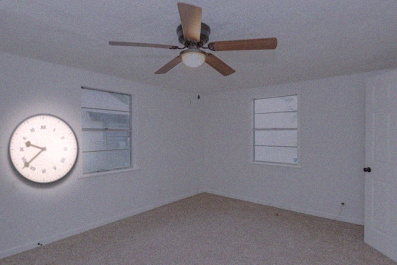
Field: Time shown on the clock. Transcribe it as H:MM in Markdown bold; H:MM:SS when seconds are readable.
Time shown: **9:38**
